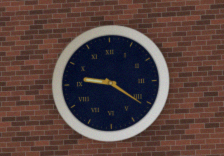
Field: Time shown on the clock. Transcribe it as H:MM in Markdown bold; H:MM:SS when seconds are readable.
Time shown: **9:21**
